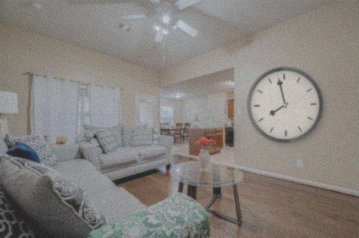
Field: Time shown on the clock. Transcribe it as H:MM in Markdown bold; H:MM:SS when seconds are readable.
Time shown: **7:58**
